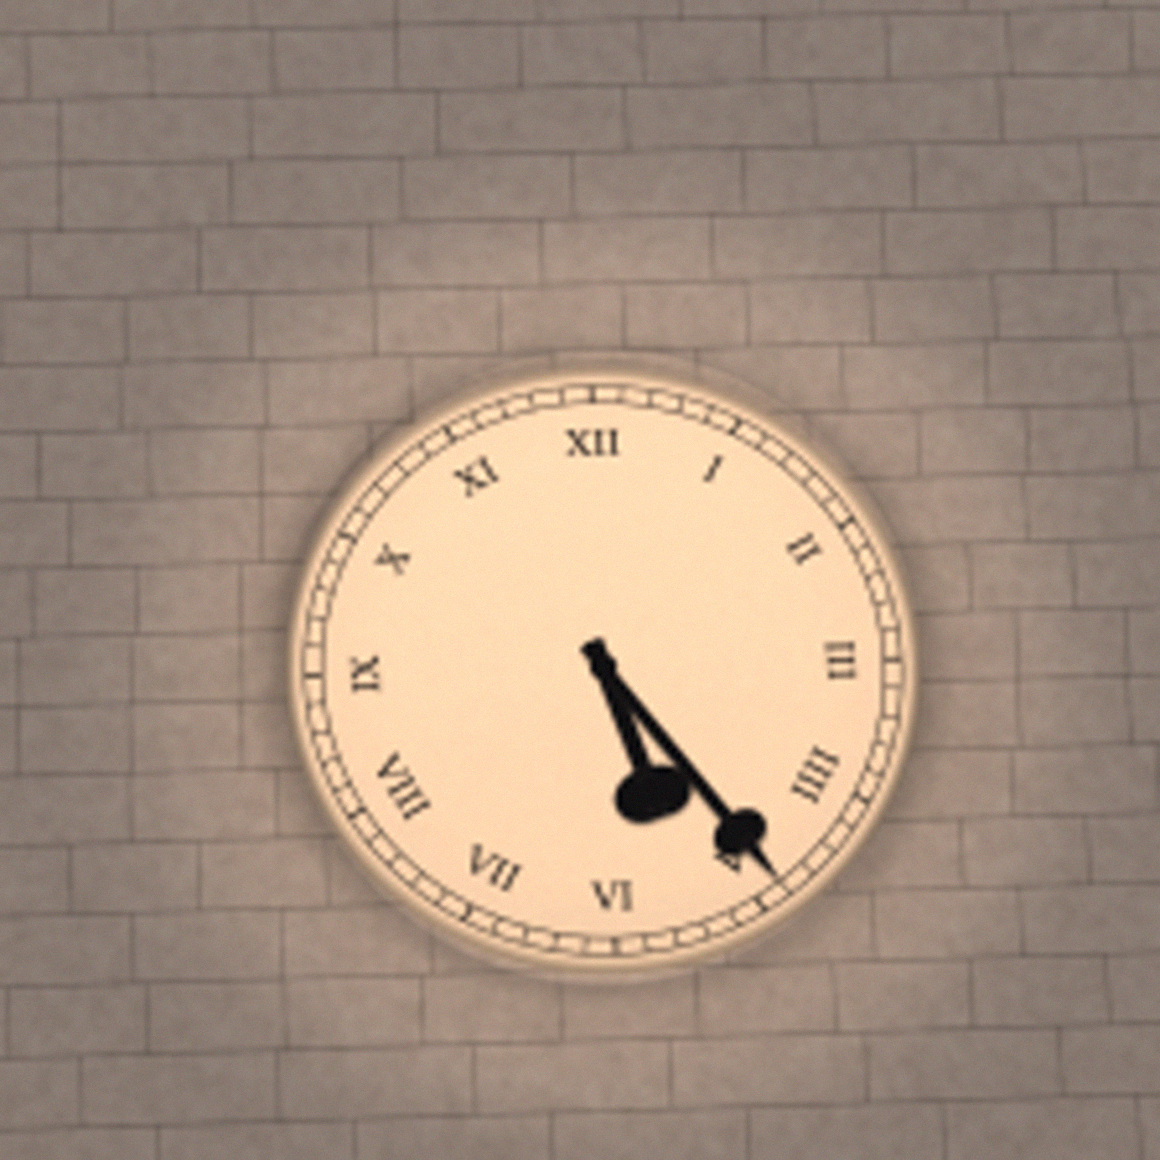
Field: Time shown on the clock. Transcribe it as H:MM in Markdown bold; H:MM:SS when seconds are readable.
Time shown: **5:24**
